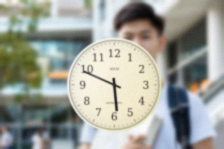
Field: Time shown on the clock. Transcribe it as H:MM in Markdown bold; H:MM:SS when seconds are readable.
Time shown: **5:49**
